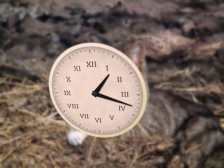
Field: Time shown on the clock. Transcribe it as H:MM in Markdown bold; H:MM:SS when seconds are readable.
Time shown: **1:18**
